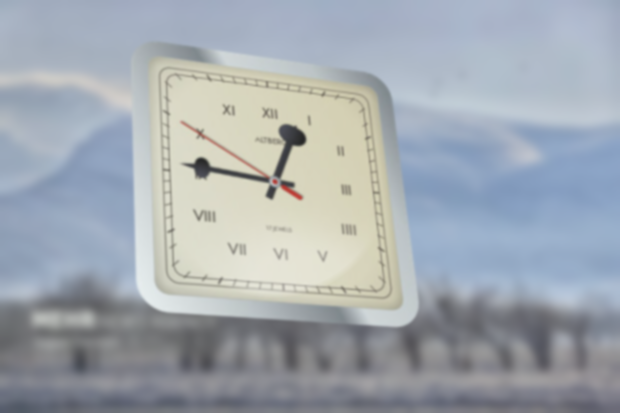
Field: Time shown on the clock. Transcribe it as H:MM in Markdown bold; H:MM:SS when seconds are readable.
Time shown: **12:45:50**
